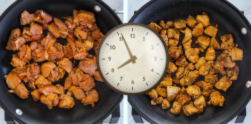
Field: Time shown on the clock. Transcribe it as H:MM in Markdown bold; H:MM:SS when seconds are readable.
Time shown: **7:56**
